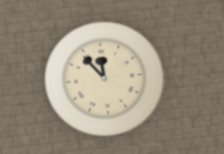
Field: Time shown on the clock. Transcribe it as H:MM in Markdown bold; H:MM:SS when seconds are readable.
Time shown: **11:54**
